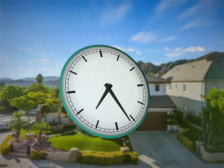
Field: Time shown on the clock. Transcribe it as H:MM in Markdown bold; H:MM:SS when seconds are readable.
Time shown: **7:26**
